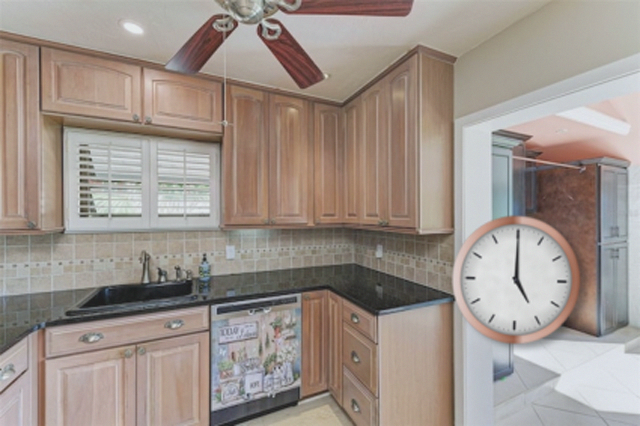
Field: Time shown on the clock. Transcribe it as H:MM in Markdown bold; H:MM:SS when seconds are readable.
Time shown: **5:00**
